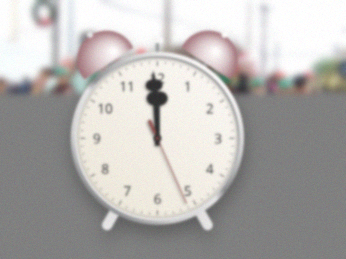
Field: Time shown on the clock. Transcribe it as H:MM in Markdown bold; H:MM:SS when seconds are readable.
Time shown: **11:59:26**
